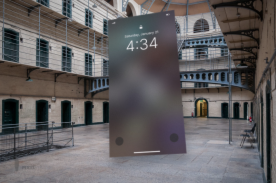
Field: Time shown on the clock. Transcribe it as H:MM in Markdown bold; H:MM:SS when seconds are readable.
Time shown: **4:34**
